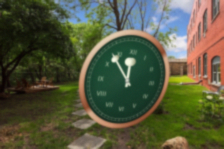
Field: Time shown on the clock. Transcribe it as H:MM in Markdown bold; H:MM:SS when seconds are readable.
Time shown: **11:53**
